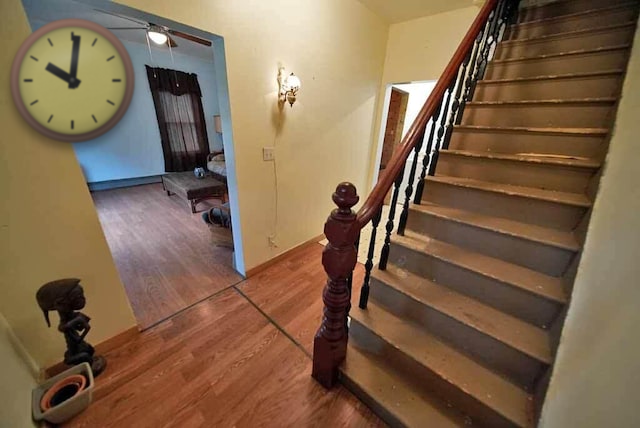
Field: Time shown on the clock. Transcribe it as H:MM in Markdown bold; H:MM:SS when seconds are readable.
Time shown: **10:01**
